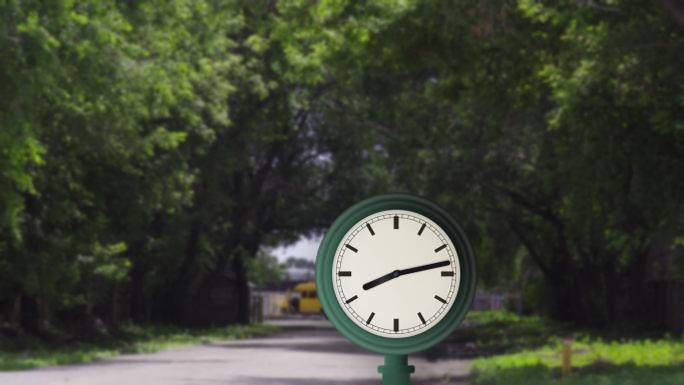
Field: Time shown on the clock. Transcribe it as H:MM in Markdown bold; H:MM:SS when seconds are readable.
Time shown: **8:13**
